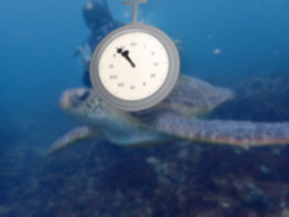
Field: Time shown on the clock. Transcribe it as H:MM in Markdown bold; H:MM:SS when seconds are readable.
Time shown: **10:53**
